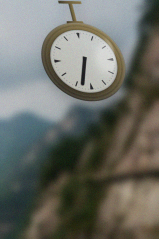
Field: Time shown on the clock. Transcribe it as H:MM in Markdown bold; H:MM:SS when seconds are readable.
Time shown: **6:33**
